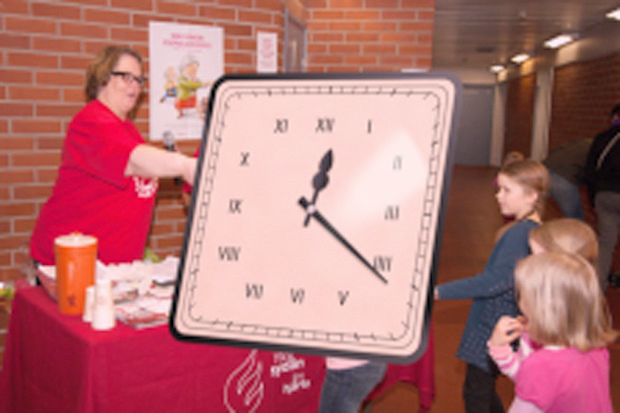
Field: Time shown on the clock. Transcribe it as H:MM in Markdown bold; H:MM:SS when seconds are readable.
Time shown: **12:21**
